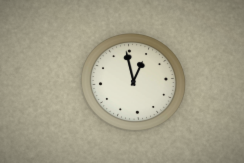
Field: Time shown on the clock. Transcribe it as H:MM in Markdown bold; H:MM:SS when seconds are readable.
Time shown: **12:59**
